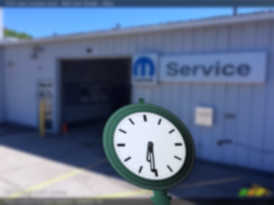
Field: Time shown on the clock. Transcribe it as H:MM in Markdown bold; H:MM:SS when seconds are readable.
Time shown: **6:31**
